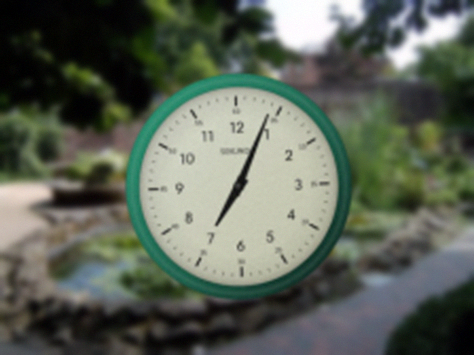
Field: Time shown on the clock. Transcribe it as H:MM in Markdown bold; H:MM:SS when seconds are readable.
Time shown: **7:04**
